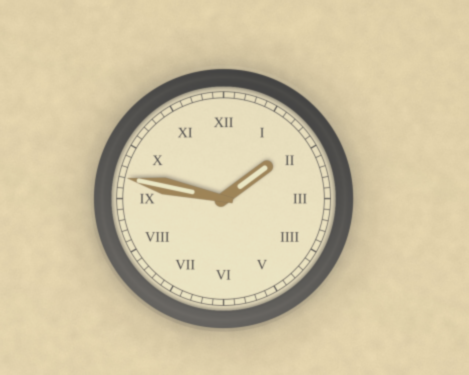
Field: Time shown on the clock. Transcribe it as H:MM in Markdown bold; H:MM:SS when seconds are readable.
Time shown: **1:47**
